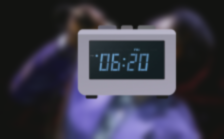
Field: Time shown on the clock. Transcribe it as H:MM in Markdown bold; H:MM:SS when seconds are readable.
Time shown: **6:20**
